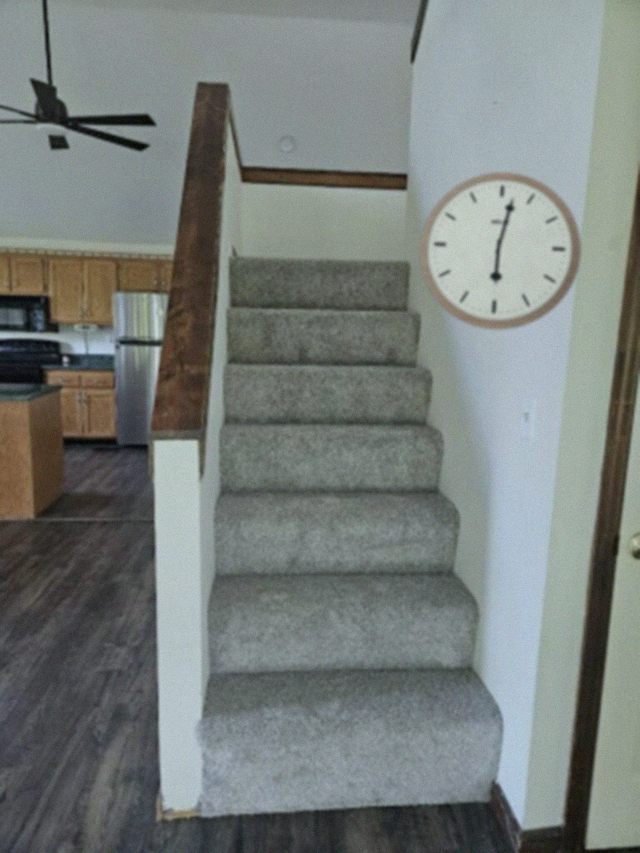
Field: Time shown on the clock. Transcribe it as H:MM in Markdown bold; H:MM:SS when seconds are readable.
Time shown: **6:02**
